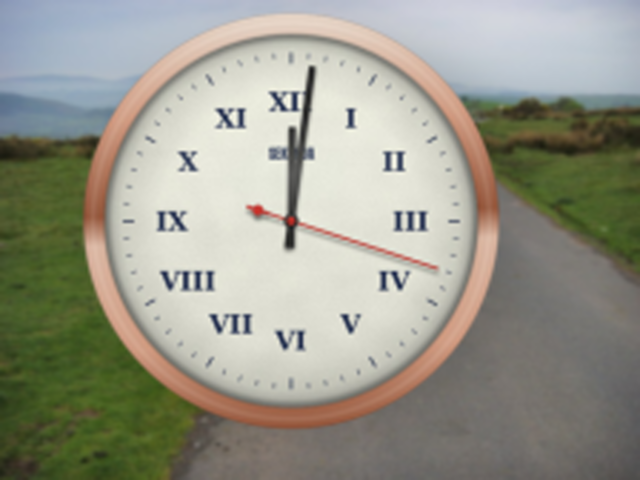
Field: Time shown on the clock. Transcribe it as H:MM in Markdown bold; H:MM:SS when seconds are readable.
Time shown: **12:01:18**
